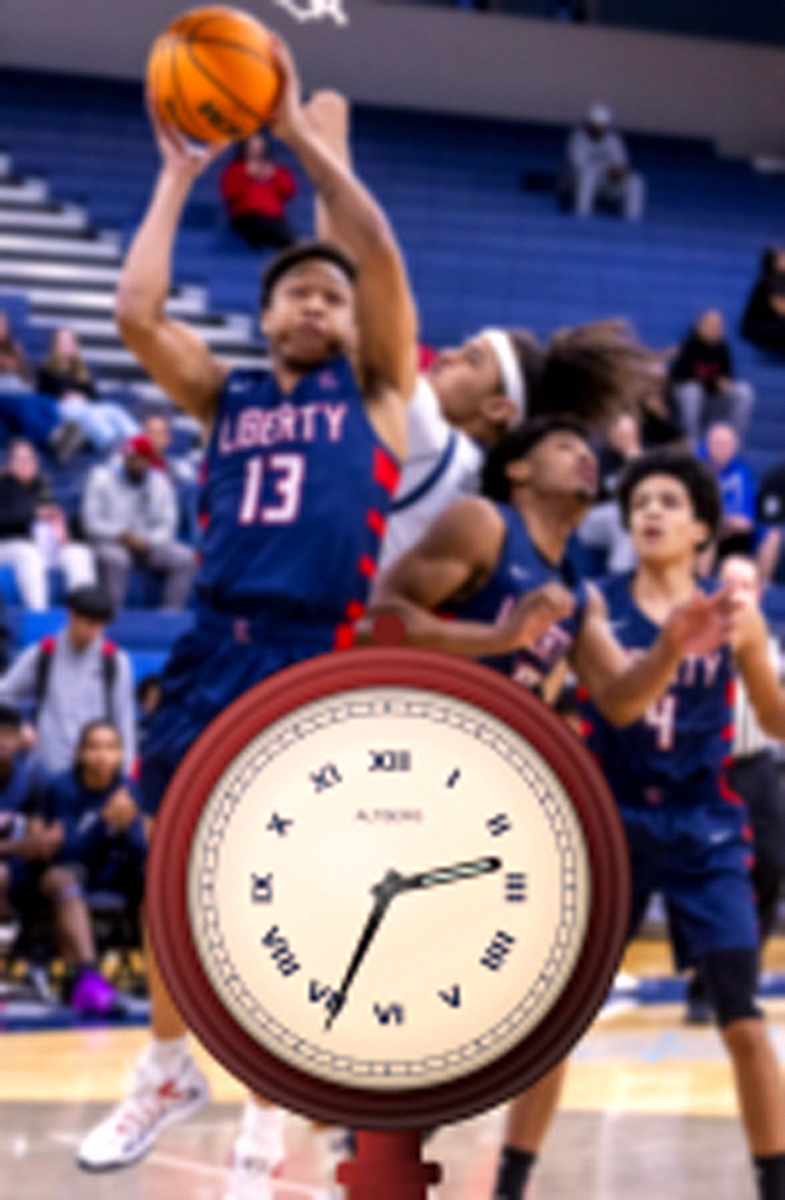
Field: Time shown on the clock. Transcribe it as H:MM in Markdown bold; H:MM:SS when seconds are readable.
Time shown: **2:34**
